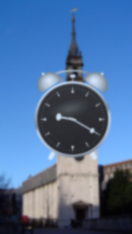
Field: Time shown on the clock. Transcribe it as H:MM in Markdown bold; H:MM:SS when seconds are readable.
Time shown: **9:20**
